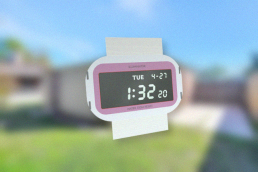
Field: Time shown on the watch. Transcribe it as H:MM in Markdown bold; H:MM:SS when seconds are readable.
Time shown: **1:32:20**
